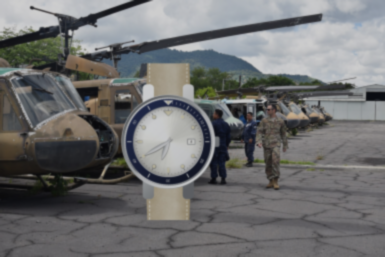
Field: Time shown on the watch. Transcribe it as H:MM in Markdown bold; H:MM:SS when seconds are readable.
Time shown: **6:40**
